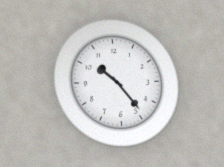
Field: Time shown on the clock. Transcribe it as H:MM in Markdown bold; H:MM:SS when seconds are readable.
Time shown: **10:24**
